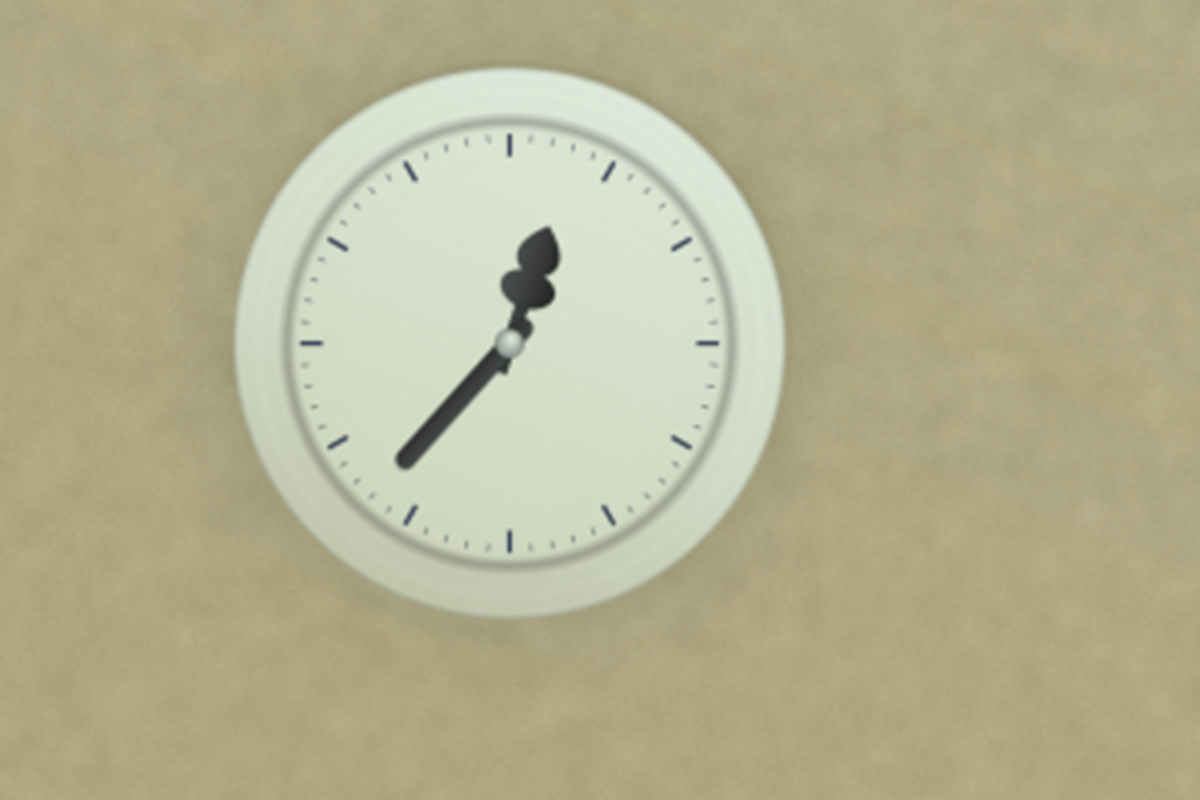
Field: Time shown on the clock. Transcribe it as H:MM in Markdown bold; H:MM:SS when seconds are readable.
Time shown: **12:37**
